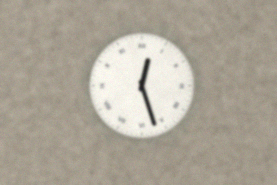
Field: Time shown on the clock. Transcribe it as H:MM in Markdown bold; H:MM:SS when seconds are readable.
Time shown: **12:27**
